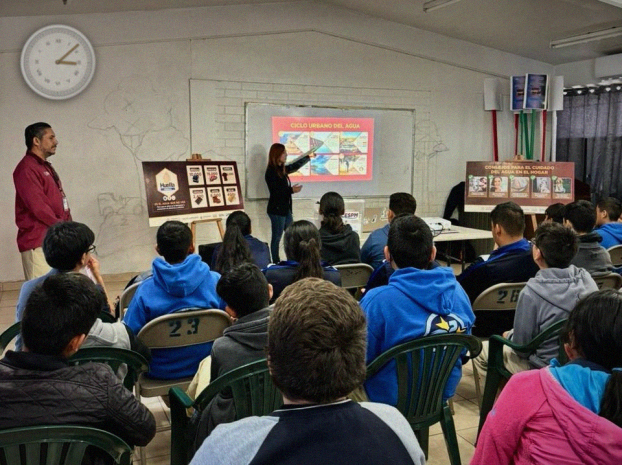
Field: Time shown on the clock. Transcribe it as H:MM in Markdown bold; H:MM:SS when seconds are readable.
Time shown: **3:08**
